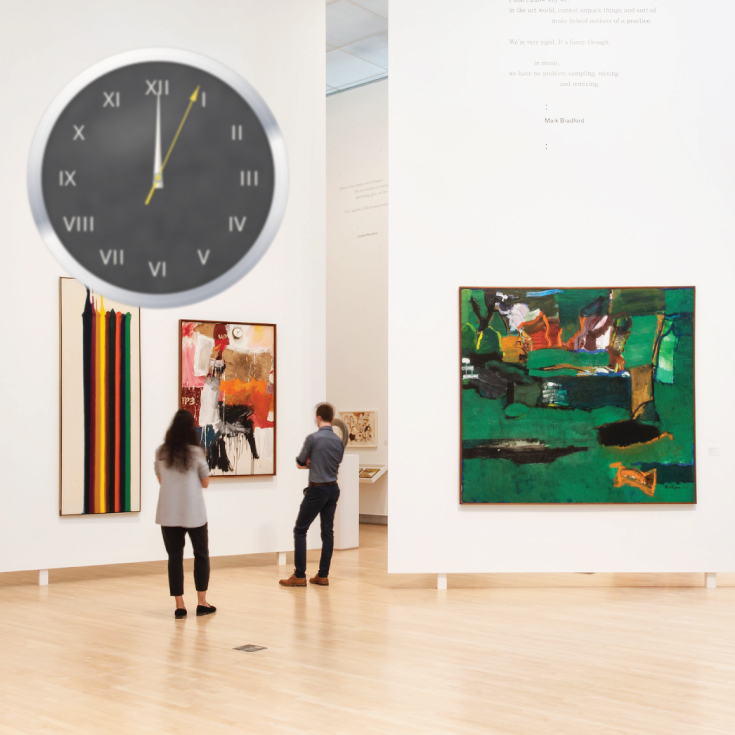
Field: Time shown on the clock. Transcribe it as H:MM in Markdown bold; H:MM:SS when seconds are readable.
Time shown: **12:00:04**
